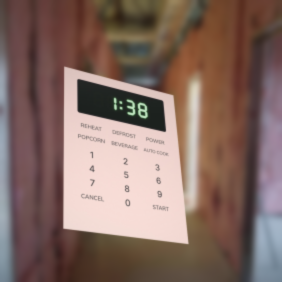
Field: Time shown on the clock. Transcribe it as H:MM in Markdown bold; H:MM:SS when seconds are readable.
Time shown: **1:38**
